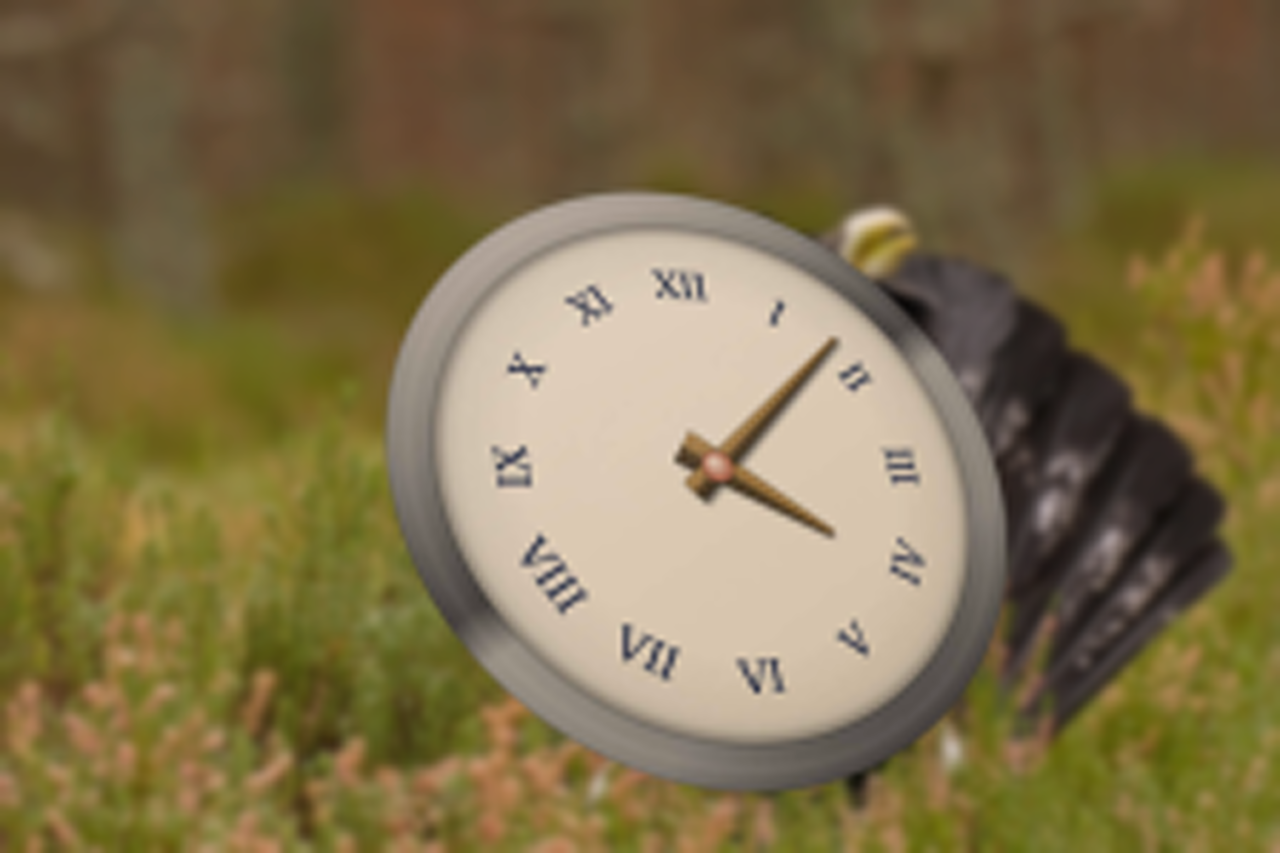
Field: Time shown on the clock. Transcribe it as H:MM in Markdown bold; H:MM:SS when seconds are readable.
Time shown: **4:08**
